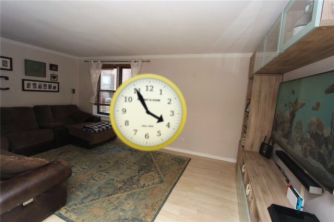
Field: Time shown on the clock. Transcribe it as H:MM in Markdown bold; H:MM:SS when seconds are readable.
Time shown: **3:55**
